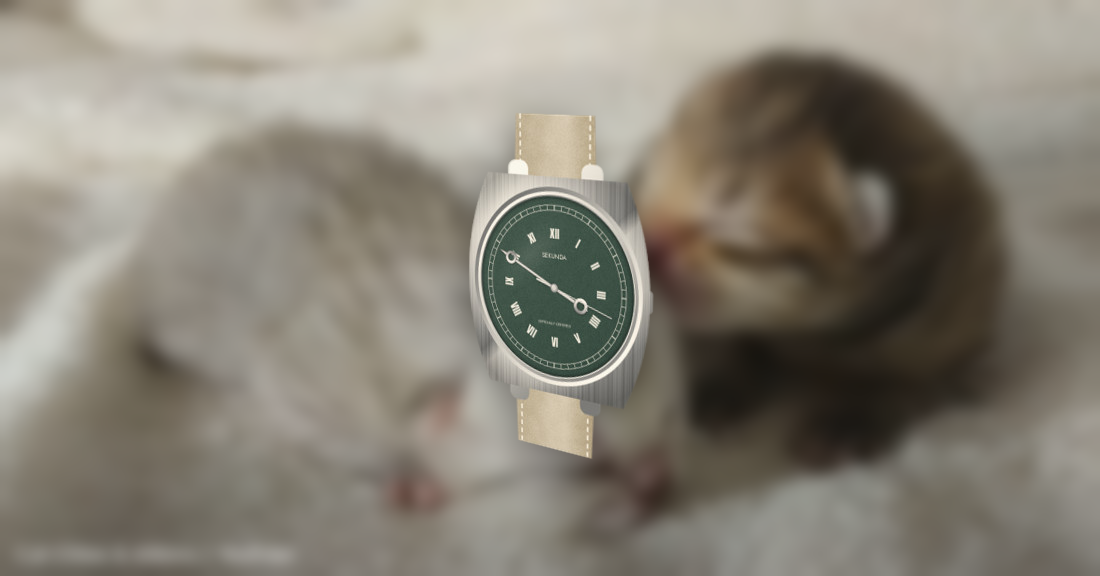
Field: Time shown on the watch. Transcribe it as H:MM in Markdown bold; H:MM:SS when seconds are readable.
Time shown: **3:49:18**
